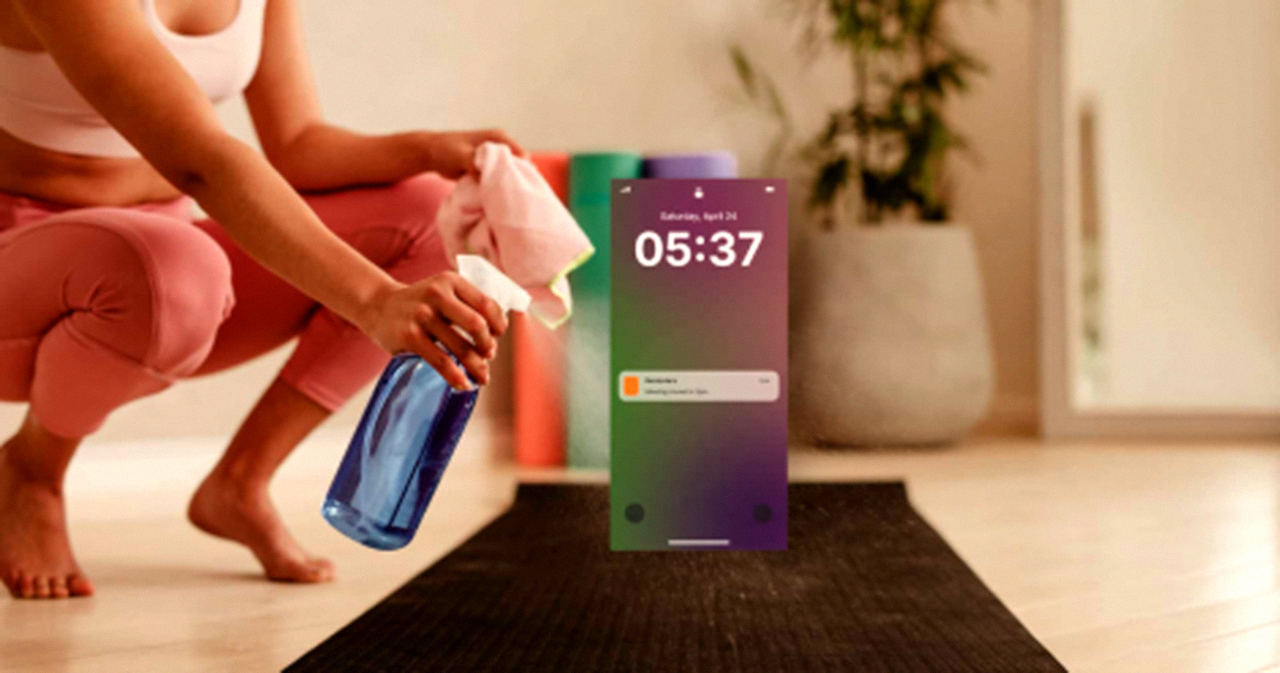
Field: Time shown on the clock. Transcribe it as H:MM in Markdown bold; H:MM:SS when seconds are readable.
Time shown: **5:37**
